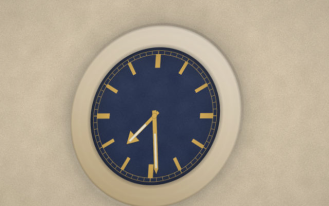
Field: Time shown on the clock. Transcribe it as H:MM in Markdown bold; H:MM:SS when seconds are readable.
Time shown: **7:29**
